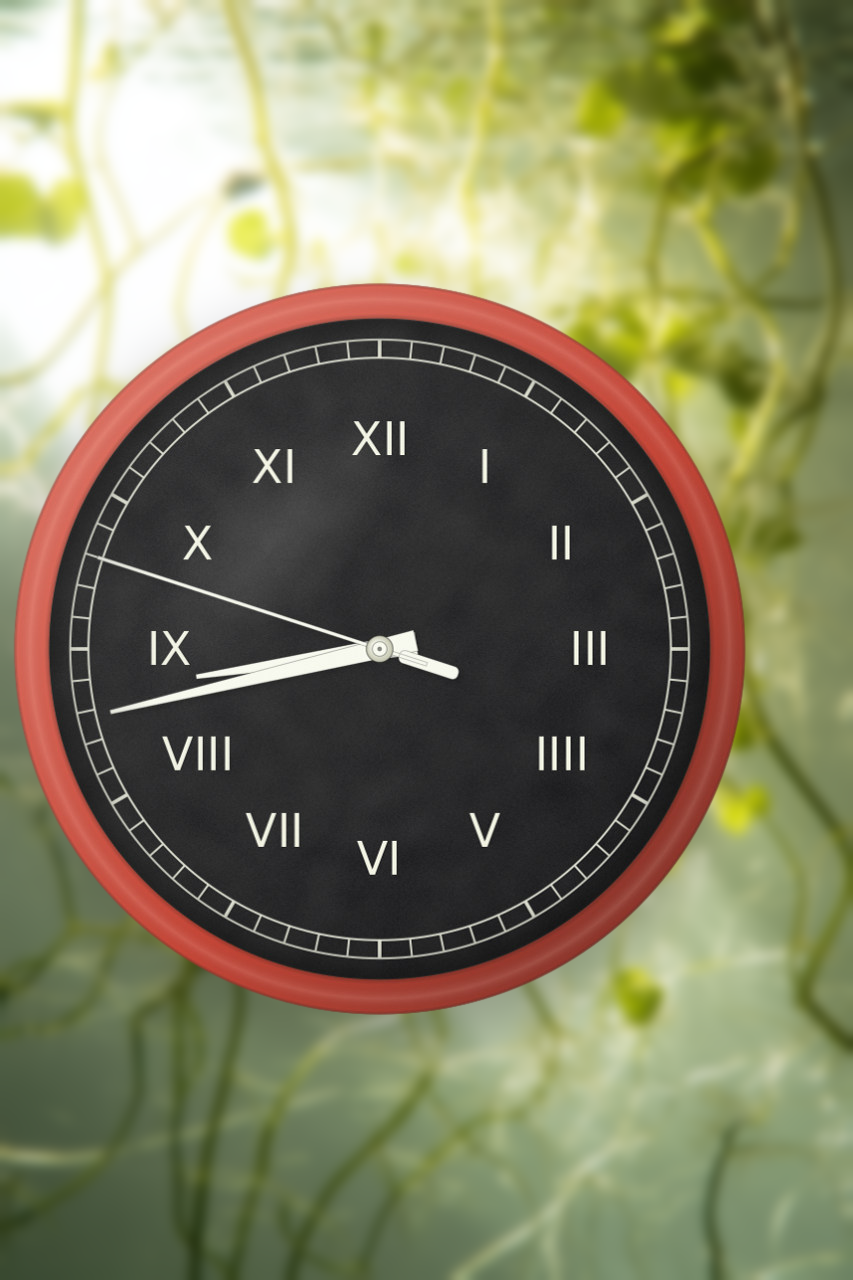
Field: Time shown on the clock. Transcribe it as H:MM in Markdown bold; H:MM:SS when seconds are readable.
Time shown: **8:42:48**
